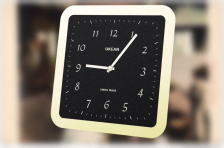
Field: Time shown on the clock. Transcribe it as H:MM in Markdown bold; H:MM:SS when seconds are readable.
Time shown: **9:06**
